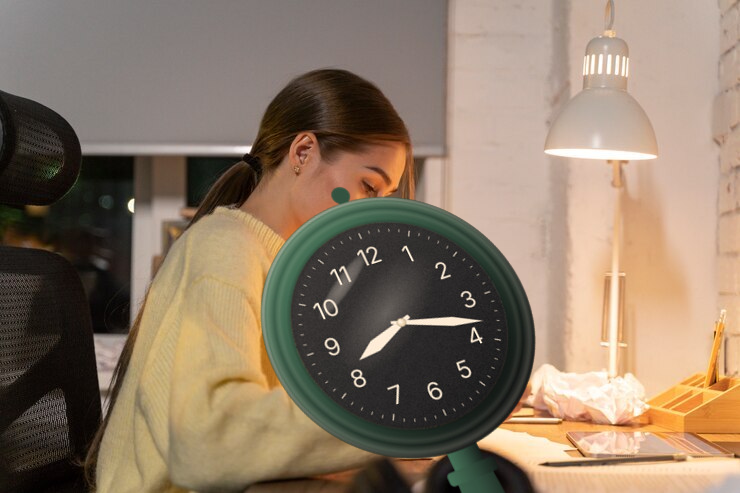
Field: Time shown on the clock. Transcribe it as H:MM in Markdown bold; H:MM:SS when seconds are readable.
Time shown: **8:18**
